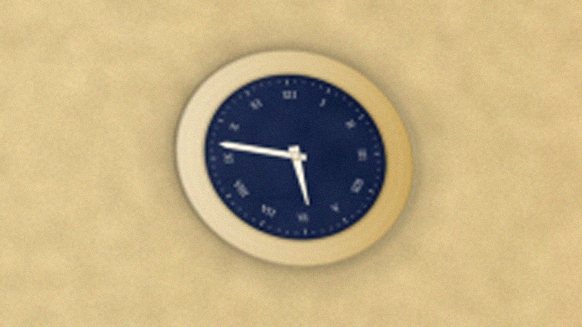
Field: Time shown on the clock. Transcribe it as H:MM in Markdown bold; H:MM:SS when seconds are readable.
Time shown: **5:47**
